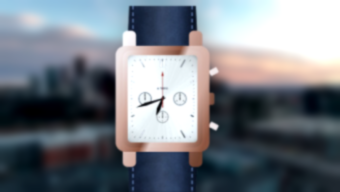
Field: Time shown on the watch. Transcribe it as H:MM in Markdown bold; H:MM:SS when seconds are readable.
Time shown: **6:42**
